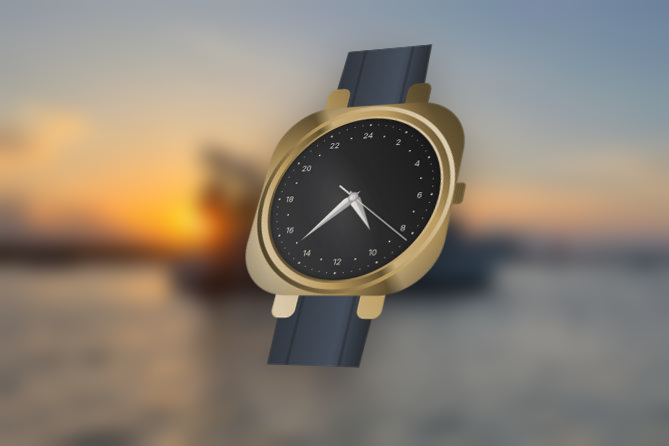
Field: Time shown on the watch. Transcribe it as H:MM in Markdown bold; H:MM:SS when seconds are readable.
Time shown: **9:37:21**
